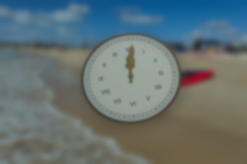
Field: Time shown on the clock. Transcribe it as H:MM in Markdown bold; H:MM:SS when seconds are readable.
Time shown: **12:01**
